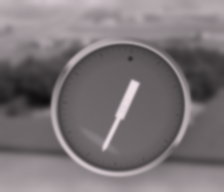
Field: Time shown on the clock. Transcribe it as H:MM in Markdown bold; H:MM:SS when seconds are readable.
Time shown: **12:33**
